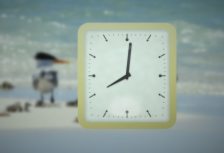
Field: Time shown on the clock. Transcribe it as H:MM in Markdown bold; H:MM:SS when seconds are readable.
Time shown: **8:01**
